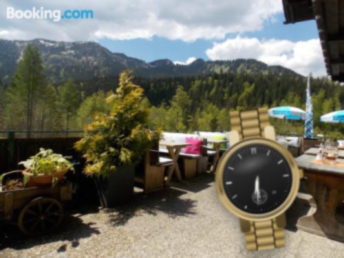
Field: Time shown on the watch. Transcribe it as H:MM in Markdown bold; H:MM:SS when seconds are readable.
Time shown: **6:31**
